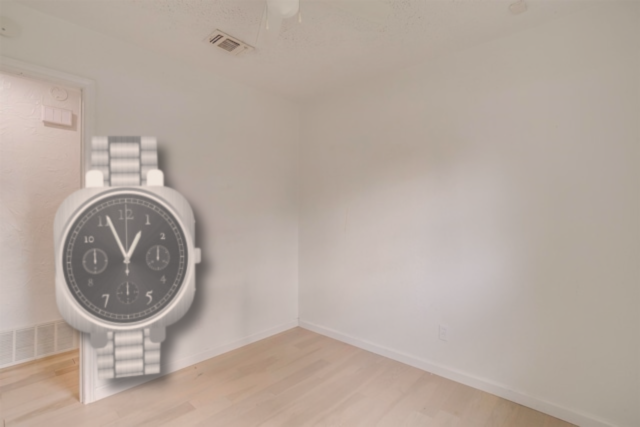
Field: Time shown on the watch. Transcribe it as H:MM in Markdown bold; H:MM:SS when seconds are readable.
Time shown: **12:56**
